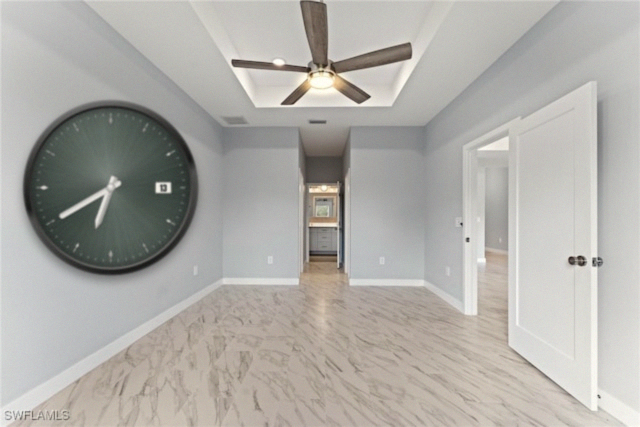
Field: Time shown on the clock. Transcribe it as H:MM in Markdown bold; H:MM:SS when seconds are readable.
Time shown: **6:40**
